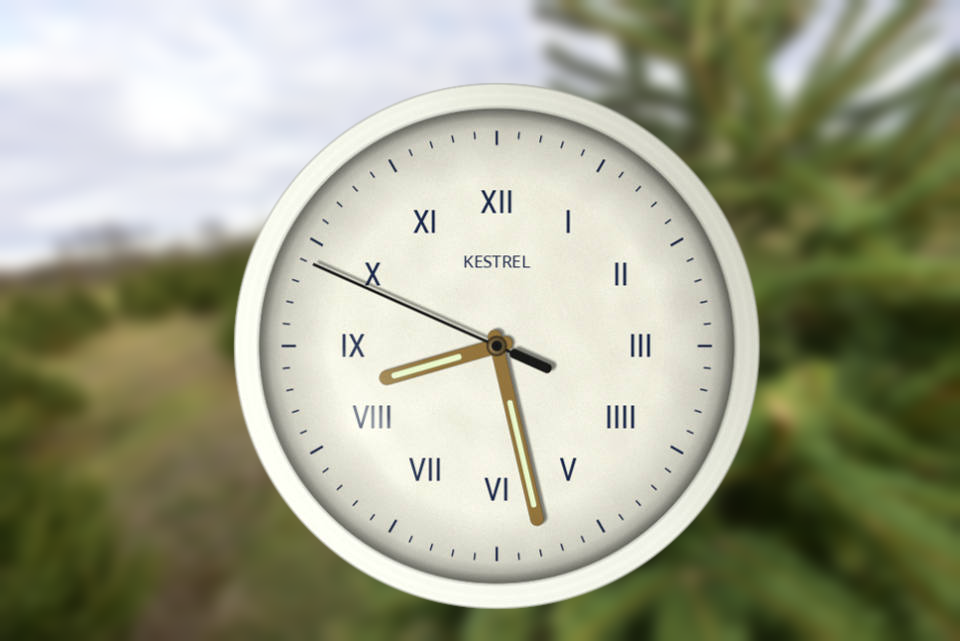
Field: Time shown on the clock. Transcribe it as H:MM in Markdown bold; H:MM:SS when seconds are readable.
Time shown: **8:27:49**
